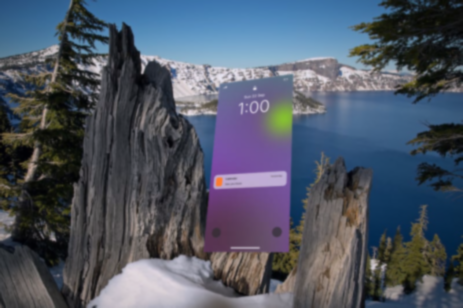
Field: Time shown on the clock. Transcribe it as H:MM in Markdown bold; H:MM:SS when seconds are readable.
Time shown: **1:00**
